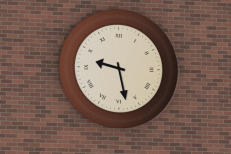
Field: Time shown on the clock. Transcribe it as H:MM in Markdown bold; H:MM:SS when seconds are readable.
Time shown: **9:28**
